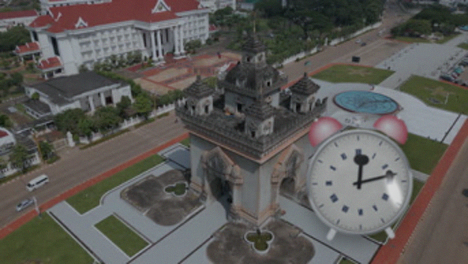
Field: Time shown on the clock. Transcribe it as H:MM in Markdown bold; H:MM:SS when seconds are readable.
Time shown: **12:13**
